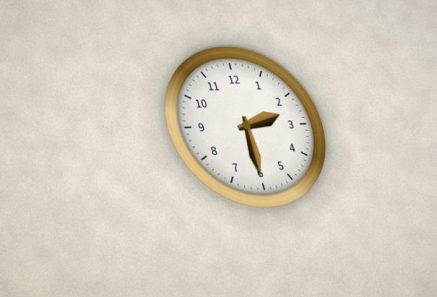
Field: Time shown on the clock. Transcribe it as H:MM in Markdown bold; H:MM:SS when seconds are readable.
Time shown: **2:30**
